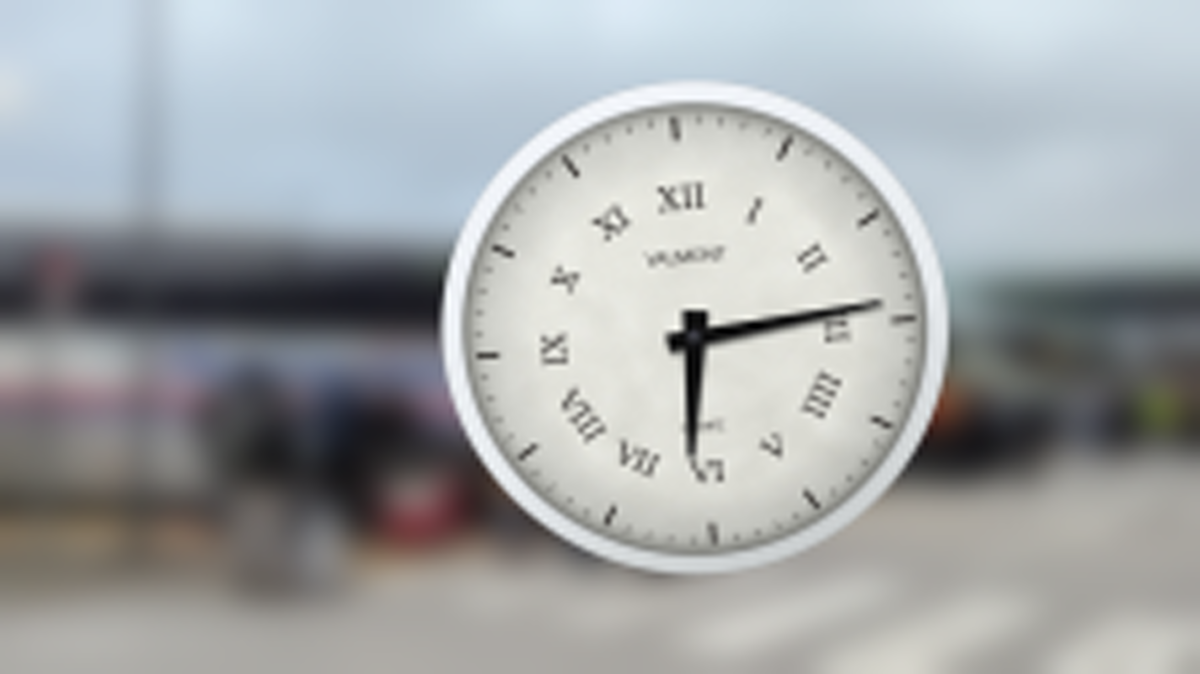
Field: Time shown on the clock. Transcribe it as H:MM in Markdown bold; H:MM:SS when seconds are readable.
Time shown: **6:14**
